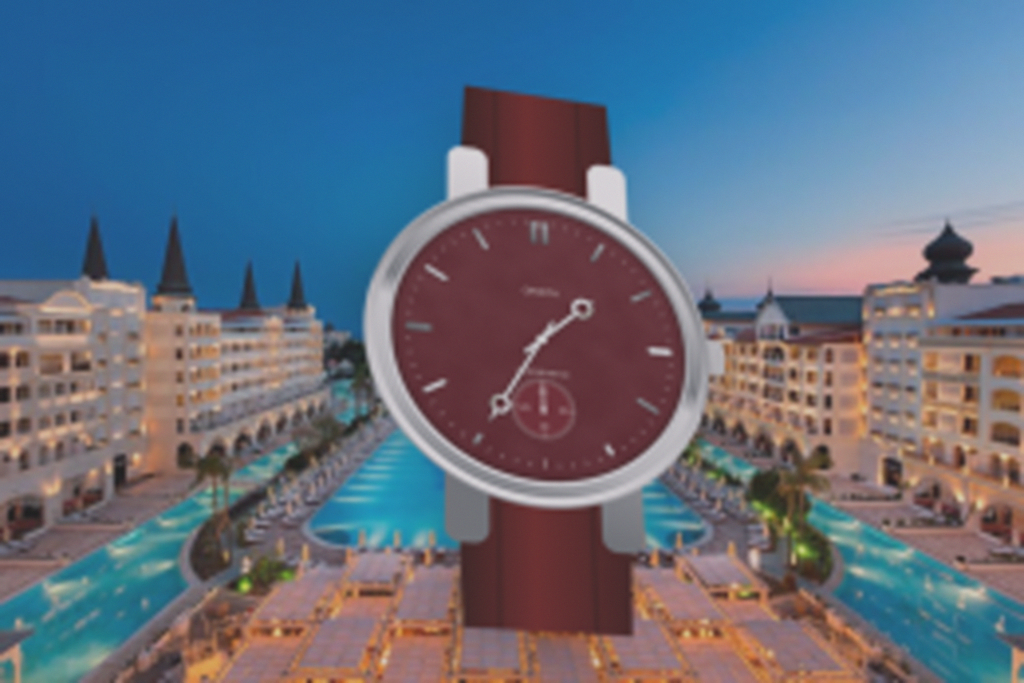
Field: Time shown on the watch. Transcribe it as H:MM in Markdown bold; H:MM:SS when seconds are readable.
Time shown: **1:35**
